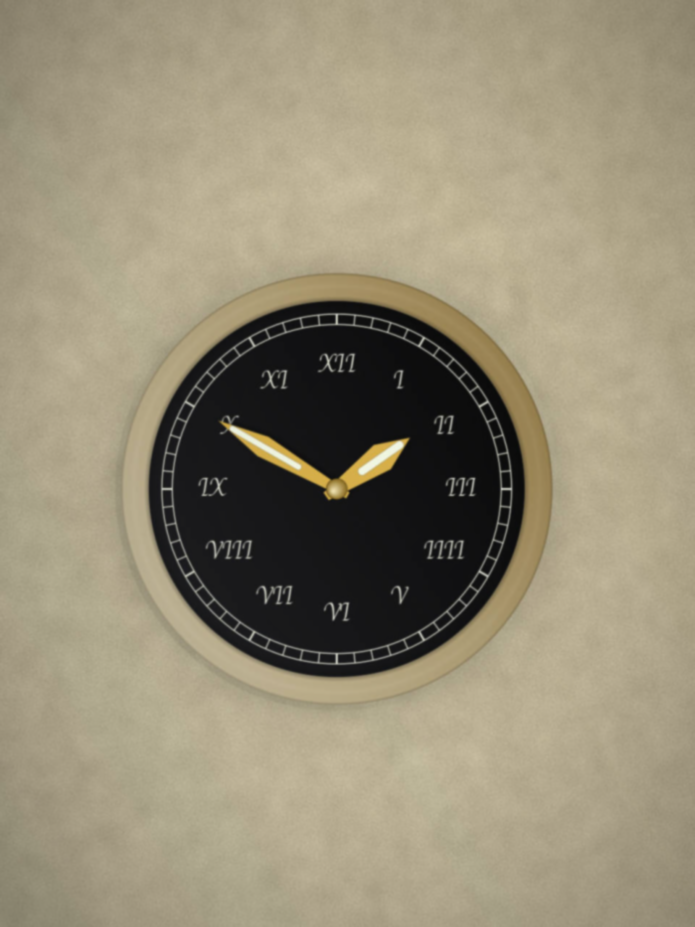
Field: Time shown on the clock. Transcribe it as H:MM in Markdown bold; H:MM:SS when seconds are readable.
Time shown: **1:50**
